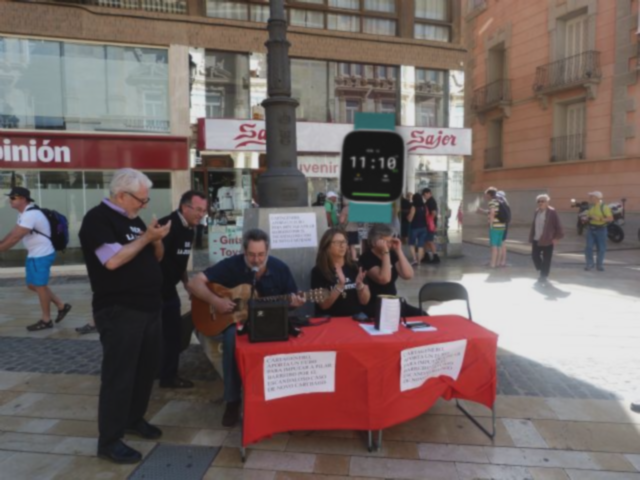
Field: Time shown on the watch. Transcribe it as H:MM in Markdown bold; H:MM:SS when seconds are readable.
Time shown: **11:10**
